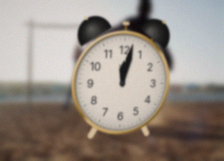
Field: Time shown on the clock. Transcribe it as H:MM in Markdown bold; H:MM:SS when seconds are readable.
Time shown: **12:02**
